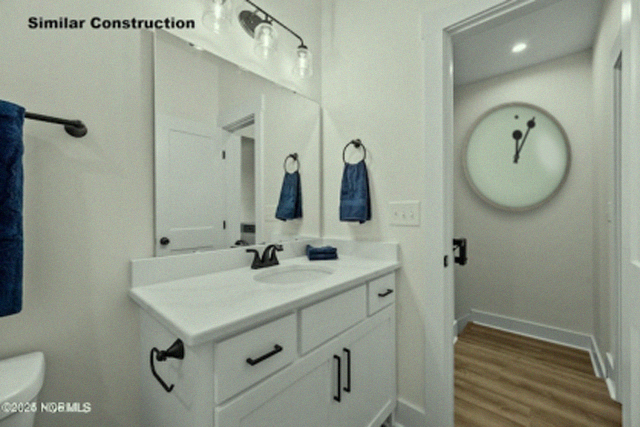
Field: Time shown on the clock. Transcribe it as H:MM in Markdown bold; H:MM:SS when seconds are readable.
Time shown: **12:04**
